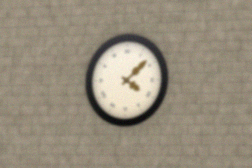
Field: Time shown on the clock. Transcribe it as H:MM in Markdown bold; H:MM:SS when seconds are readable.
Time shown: **4:08**
